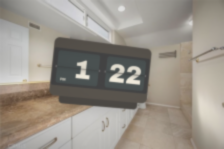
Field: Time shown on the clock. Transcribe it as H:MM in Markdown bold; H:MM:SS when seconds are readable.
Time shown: **1:22**
